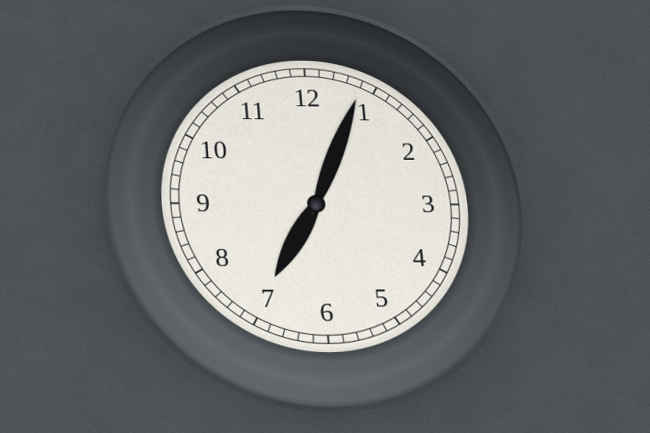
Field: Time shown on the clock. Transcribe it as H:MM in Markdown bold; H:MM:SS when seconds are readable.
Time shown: **7:04**
